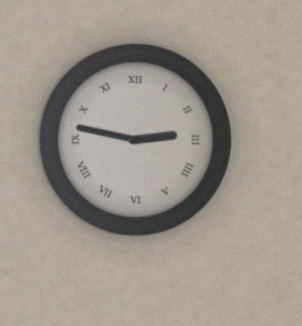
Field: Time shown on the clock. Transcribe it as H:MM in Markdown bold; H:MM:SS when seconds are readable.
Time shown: **2:47**
